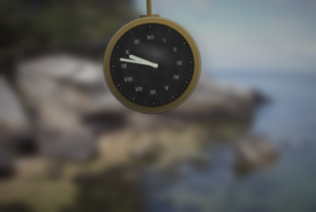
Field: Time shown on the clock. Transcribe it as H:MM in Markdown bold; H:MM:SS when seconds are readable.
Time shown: **9:47**
